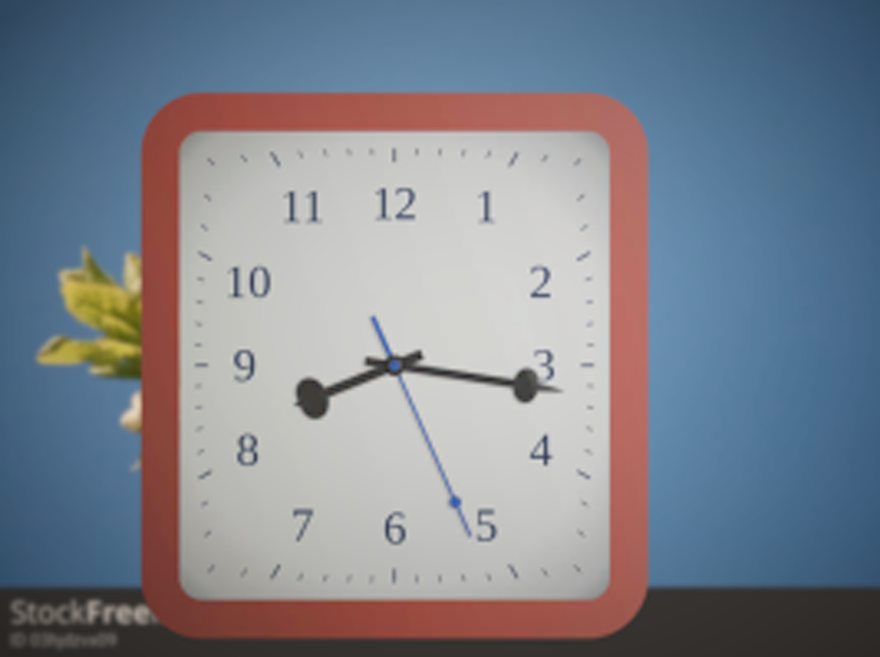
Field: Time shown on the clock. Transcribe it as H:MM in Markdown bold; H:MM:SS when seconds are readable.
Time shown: **8:16:26**
